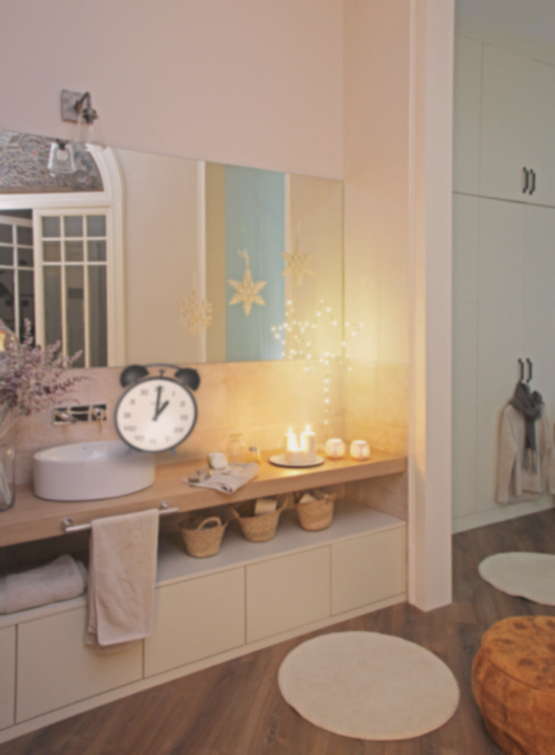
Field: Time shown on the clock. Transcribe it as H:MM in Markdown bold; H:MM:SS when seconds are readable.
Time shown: **1:00**
